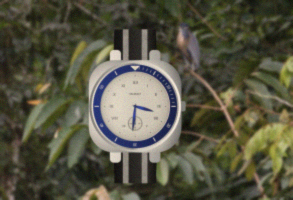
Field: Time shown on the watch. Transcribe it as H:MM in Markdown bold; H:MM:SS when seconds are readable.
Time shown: **3:31**
